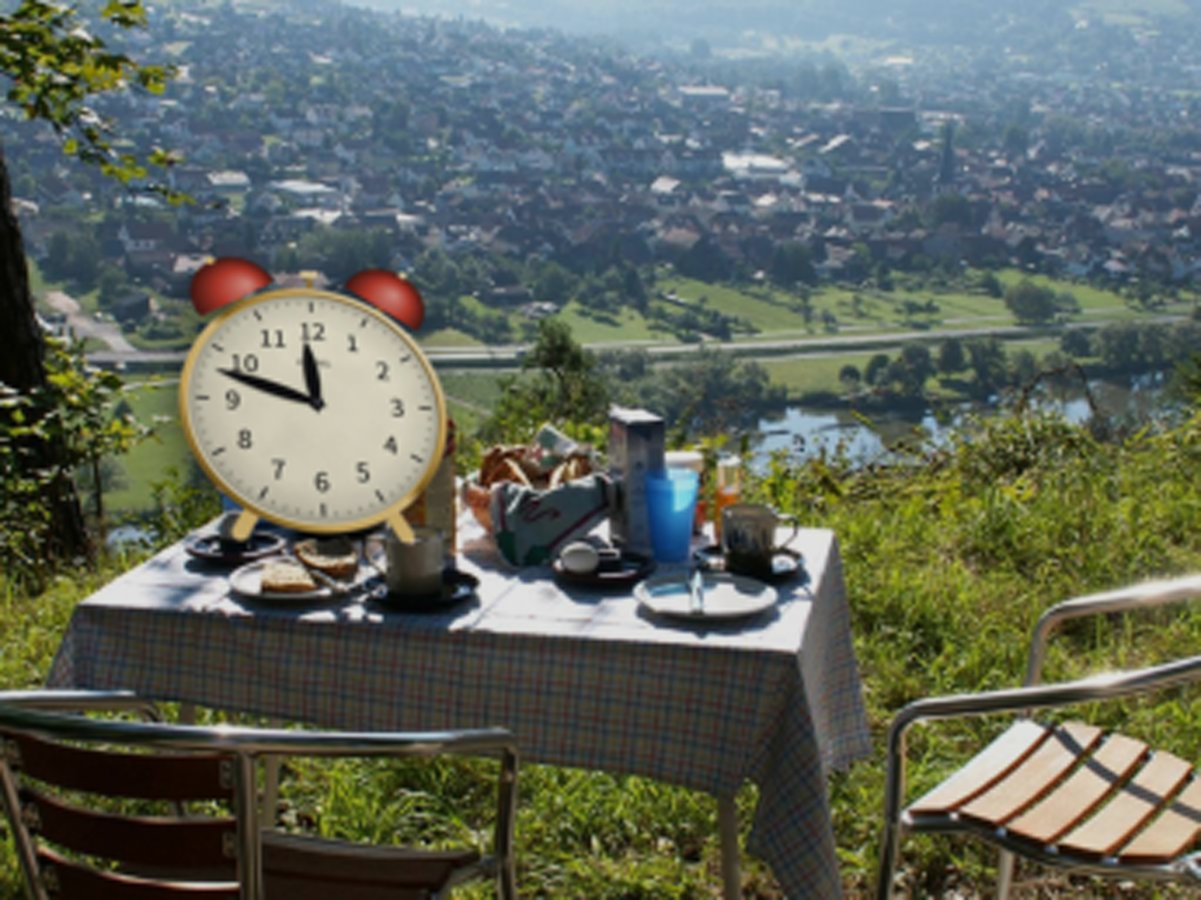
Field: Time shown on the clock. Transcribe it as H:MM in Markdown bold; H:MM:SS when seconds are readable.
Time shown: **11:48**
